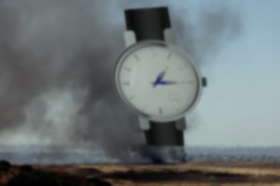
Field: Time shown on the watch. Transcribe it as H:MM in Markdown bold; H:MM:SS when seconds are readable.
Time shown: **1:15**
